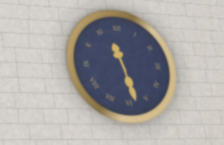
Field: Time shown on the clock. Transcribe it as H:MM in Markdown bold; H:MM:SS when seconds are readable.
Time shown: **11:28**
